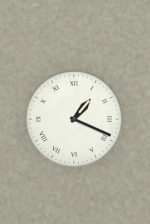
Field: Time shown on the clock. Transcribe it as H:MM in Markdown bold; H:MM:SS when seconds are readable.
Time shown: **1:19**
